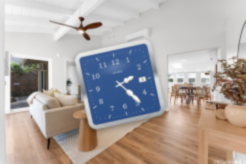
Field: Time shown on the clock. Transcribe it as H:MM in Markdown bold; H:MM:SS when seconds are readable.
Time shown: **2:24**
